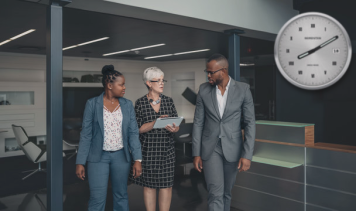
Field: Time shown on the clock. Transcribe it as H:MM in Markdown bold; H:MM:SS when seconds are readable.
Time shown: **8:10**
